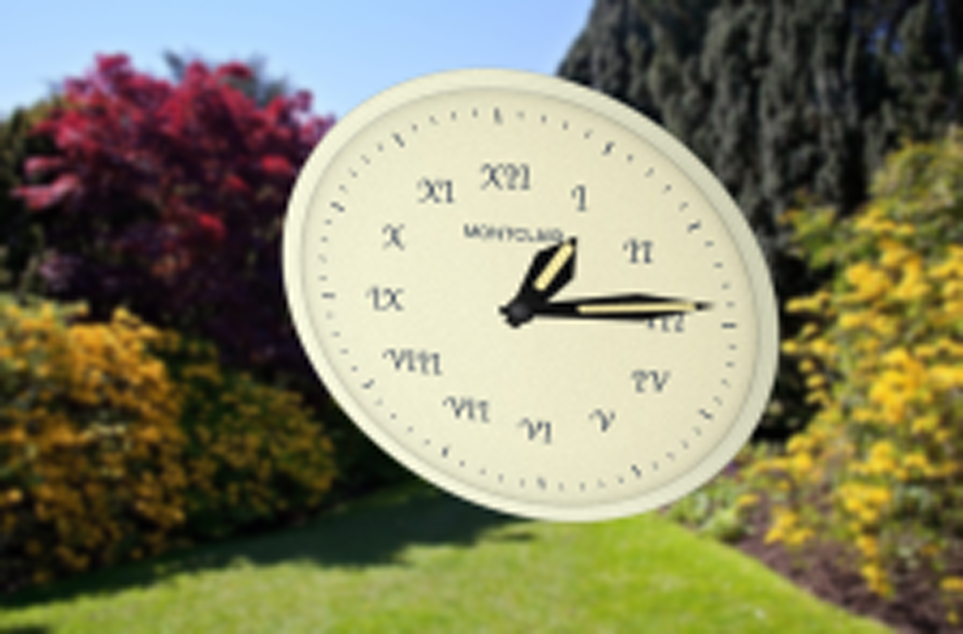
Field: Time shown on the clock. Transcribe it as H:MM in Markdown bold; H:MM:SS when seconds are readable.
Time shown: **1:14**
